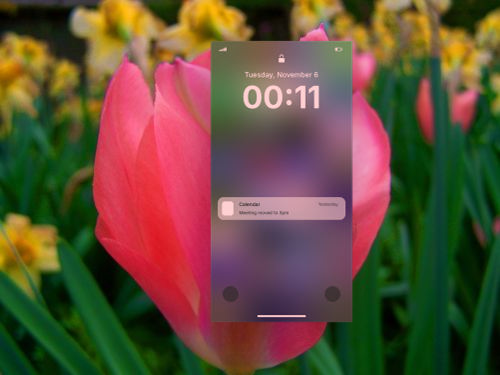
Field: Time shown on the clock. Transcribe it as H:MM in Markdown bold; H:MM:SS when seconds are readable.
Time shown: **0:11**
